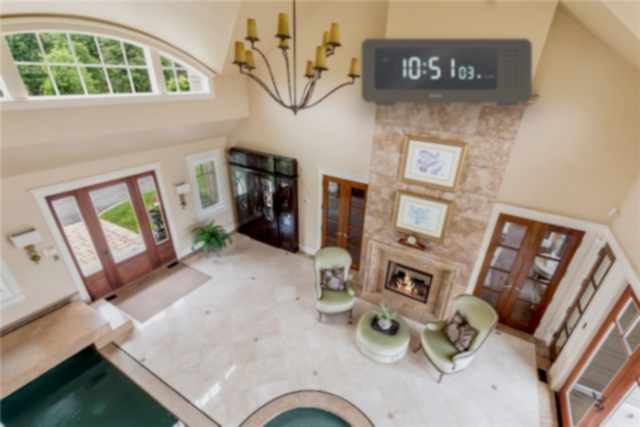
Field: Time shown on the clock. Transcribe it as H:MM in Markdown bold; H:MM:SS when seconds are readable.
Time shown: **10:51:03**
